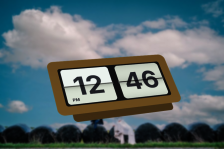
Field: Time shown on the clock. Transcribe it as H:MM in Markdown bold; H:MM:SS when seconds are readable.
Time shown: **12:46**
